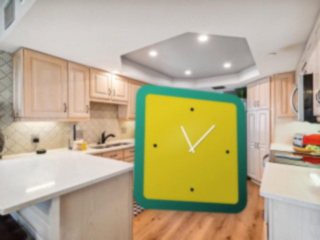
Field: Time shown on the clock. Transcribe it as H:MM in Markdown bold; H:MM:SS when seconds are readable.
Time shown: **11:07**
